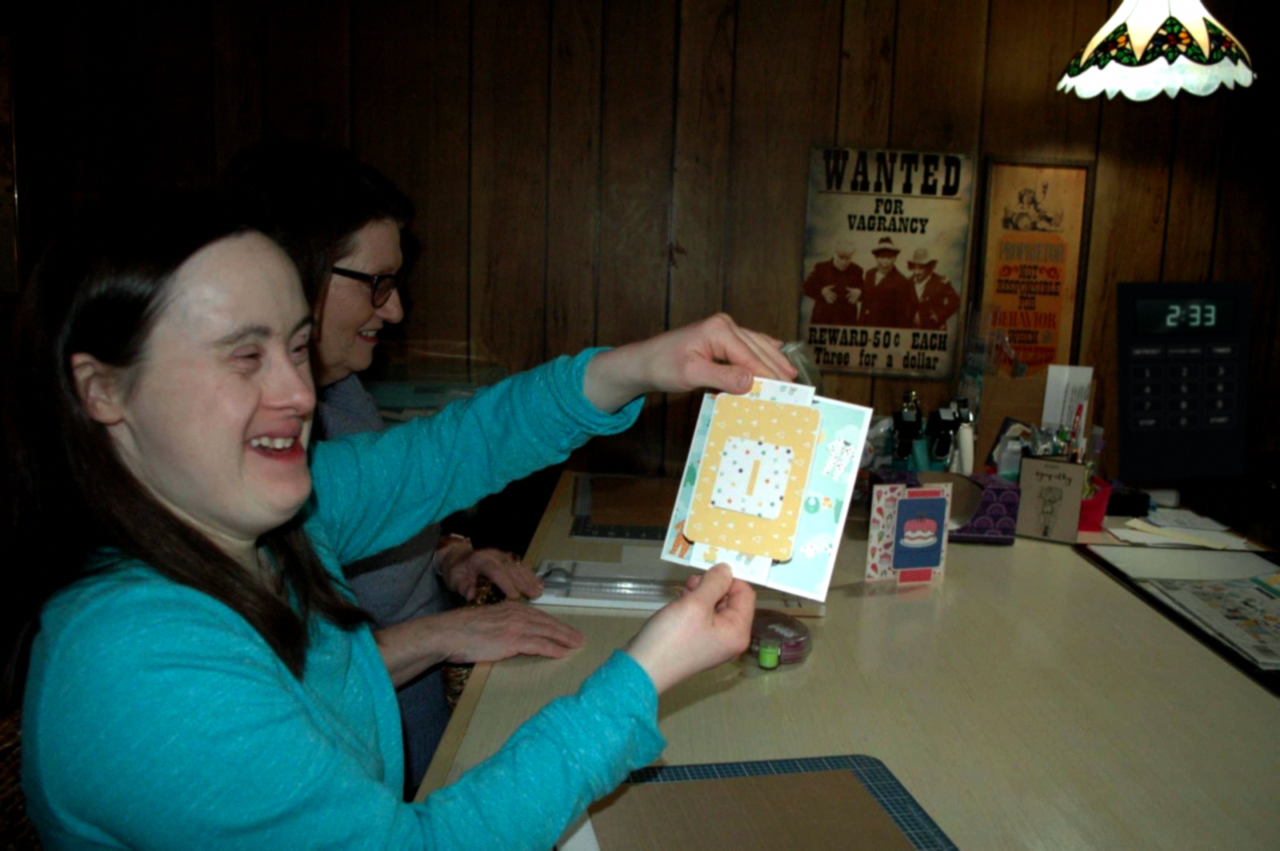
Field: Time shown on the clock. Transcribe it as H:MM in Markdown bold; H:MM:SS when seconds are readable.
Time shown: **2:33**
